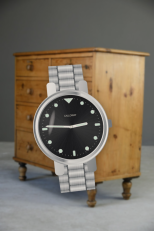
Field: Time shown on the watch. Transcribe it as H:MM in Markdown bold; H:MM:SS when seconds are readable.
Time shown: **2:46**
